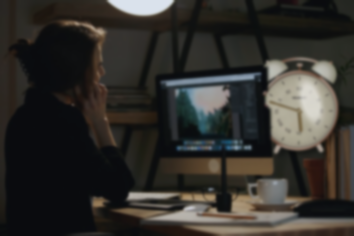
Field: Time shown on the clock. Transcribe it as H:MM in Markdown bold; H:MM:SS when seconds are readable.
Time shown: **5:48**
